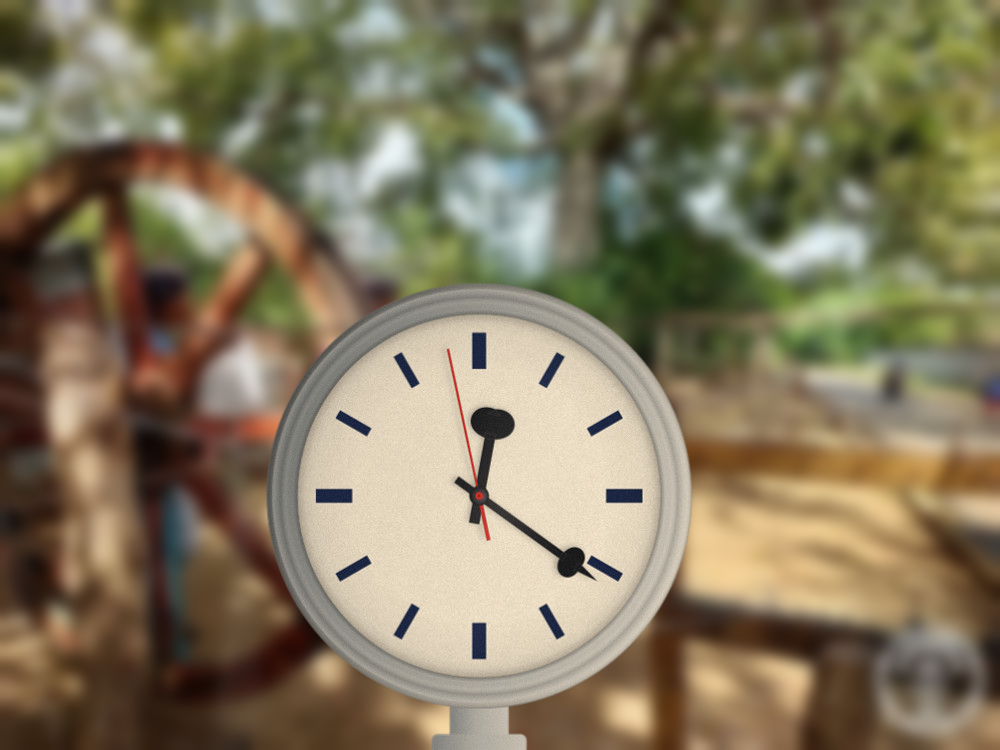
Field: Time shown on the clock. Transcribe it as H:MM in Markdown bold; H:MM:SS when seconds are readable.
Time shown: **12:20:58**
